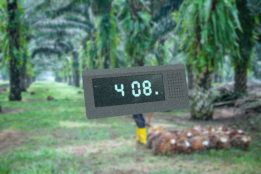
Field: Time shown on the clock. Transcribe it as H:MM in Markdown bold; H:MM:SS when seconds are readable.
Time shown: **4:08**
